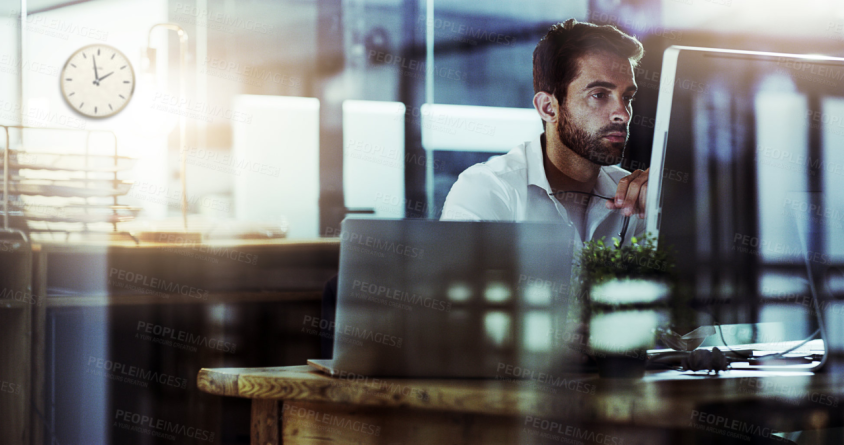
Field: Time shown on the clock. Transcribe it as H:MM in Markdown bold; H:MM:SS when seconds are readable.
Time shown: **1:58**
